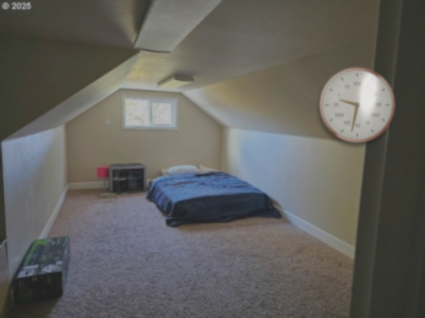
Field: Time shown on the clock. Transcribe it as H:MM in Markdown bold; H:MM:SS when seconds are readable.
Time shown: **9:32**
